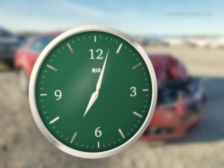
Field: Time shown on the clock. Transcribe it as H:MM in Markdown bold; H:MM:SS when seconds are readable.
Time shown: **7:03**
